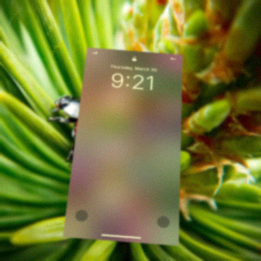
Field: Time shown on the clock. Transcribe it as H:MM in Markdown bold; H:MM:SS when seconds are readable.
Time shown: **9:21**
